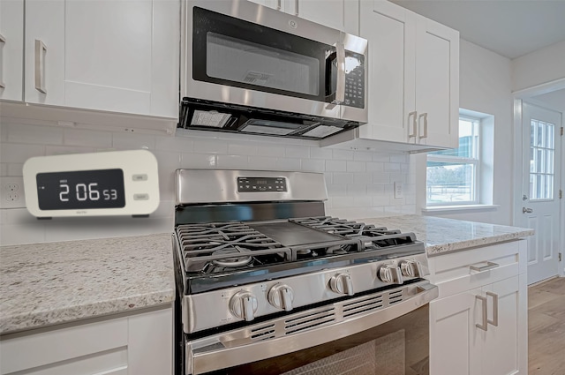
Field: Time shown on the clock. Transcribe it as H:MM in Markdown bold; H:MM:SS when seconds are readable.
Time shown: **2:06:53**
